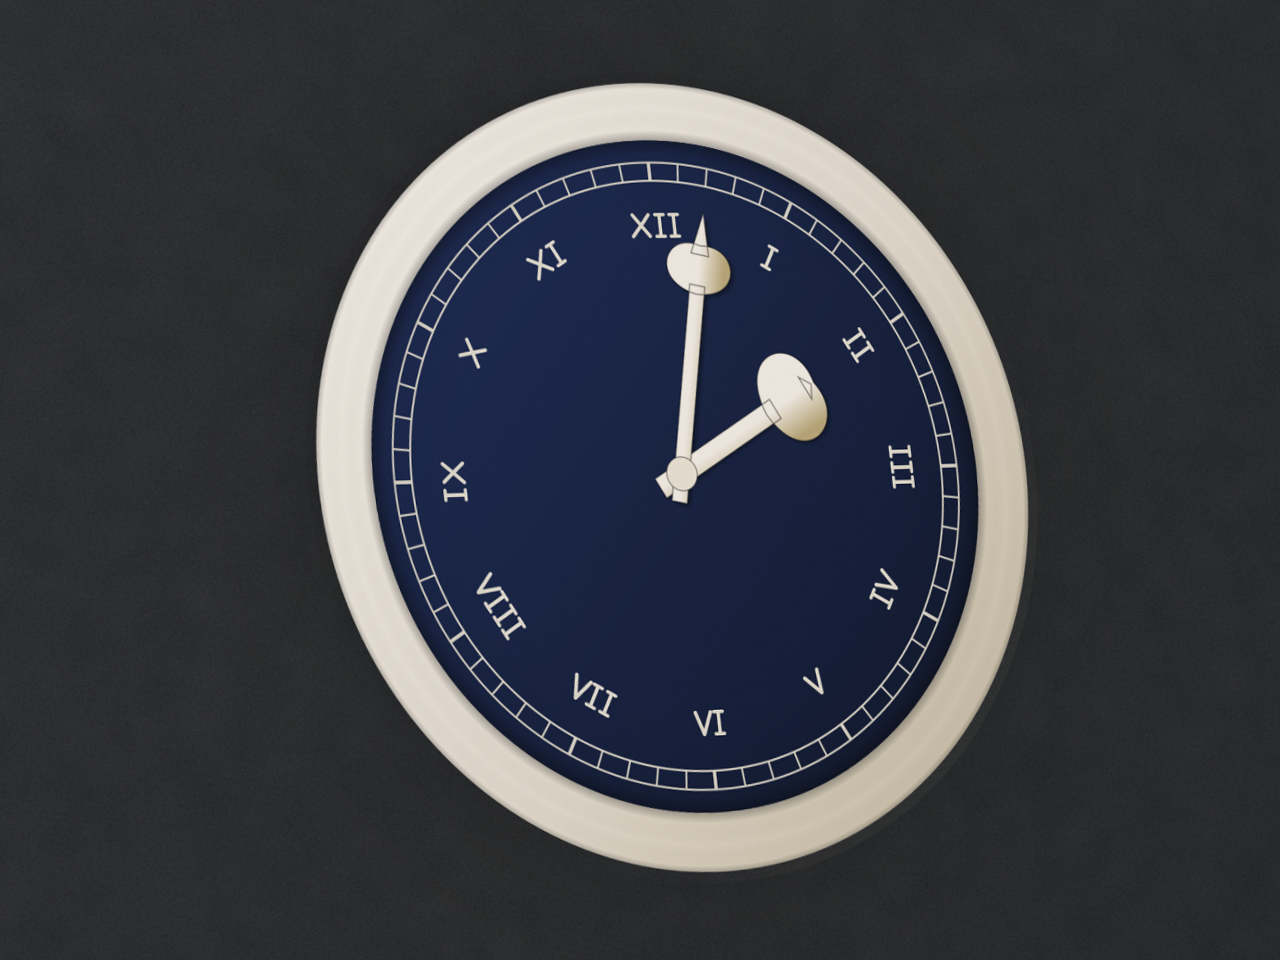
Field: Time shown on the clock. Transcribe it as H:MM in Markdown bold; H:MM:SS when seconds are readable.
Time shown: **2:02**
